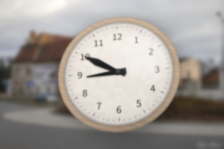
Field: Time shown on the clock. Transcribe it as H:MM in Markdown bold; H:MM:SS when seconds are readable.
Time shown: **8:50**
